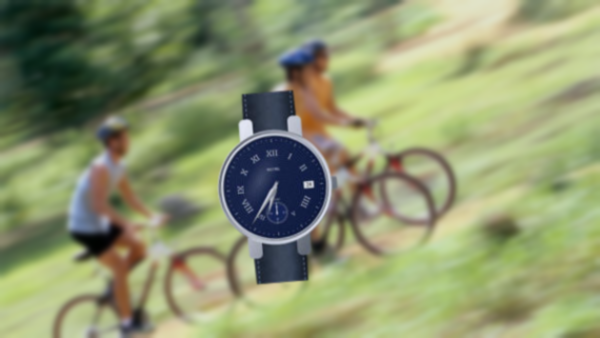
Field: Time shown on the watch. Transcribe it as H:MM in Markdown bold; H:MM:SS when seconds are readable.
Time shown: **6:36**
